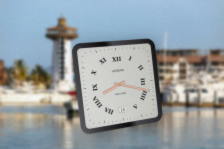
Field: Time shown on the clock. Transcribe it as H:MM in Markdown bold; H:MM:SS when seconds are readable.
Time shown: **8:18**
